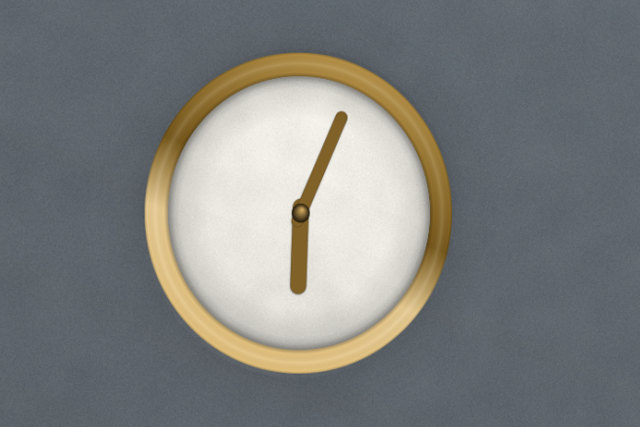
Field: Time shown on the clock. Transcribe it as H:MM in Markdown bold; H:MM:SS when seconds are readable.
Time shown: **6:04**
